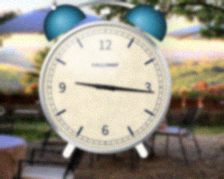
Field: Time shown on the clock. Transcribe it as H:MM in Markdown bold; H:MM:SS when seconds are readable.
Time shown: **9:16**
